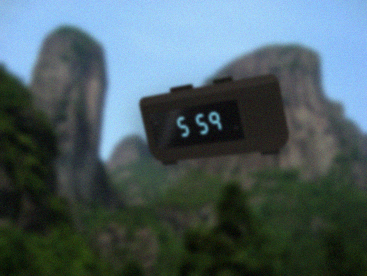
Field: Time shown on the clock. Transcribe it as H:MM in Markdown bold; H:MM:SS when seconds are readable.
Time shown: **5:59**
